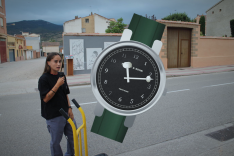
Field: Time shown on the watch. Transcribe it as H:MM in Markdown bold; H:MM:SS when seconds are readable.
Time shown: **11:12**
